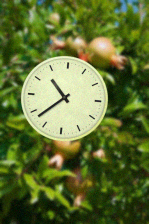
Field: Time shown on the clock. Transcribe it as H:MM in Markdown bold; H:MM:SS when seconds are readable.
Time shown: **10:38**
